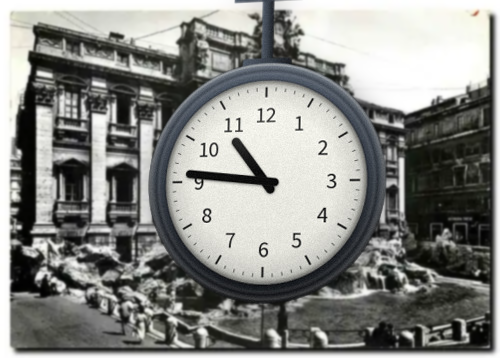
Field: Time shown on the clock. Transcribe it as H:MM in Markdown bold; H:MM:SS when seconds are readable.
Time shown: **10:46**
